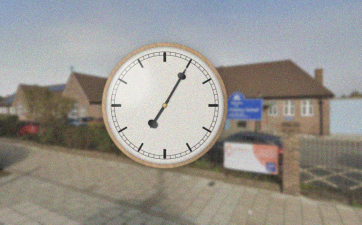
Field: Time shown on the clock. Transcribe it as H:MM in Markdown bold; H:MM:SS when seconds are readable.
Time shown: **7:05**
